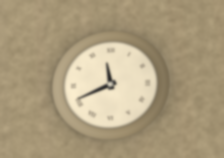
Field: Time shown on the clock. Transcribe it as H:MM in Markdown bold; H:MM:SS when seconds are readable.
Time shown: **11:41**
